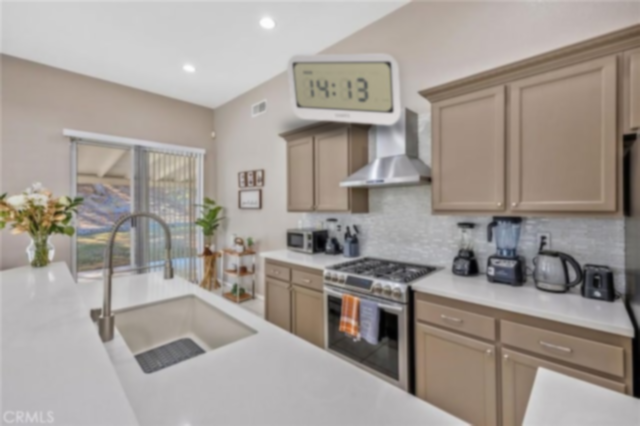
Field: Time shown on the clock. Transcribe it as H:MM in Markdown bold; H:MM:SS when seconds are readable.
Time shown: **14:13**
